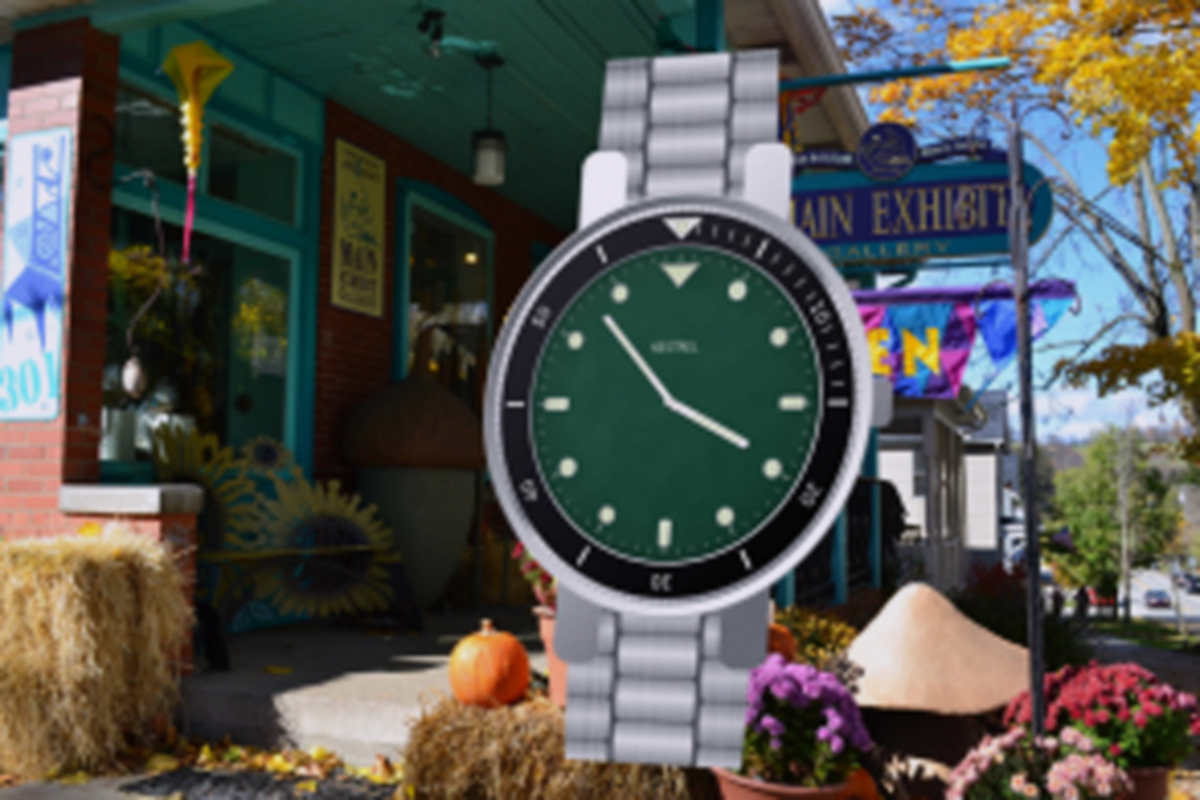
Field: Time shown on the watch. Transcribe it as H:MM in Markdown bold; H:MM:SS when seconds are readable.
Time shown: **3:53**
